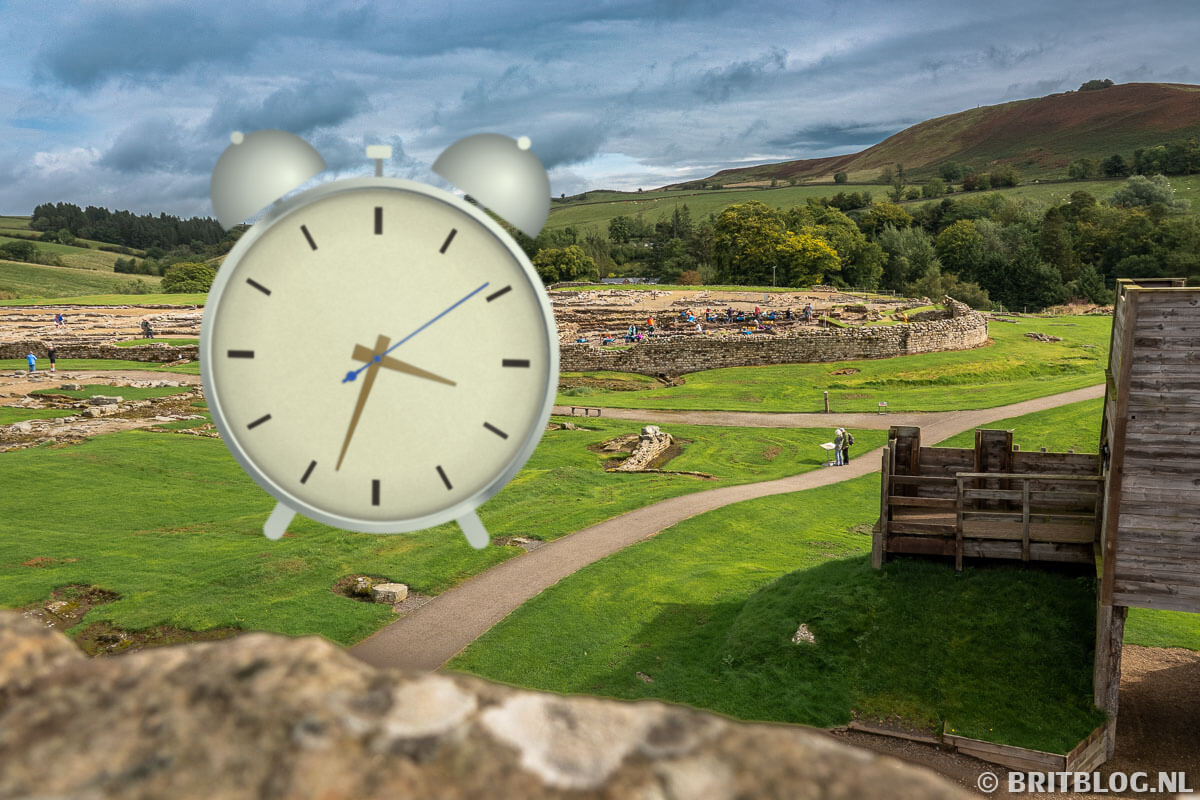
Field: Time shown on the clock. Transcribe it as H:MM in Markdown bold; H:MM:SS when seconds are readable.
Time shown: **3:33:09**
